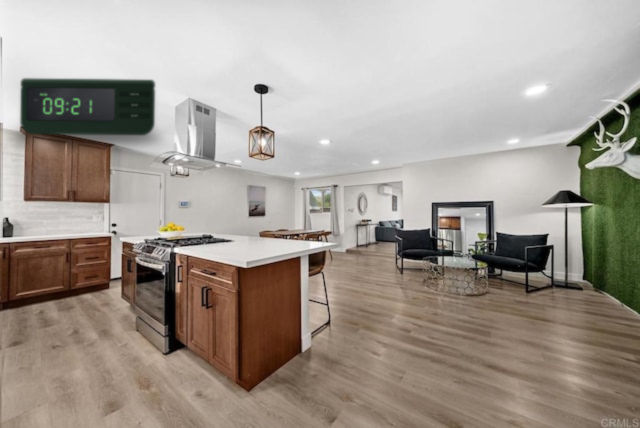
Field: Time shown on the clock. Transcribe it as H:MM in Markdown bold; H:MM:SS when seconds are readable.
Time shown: **9:21**
